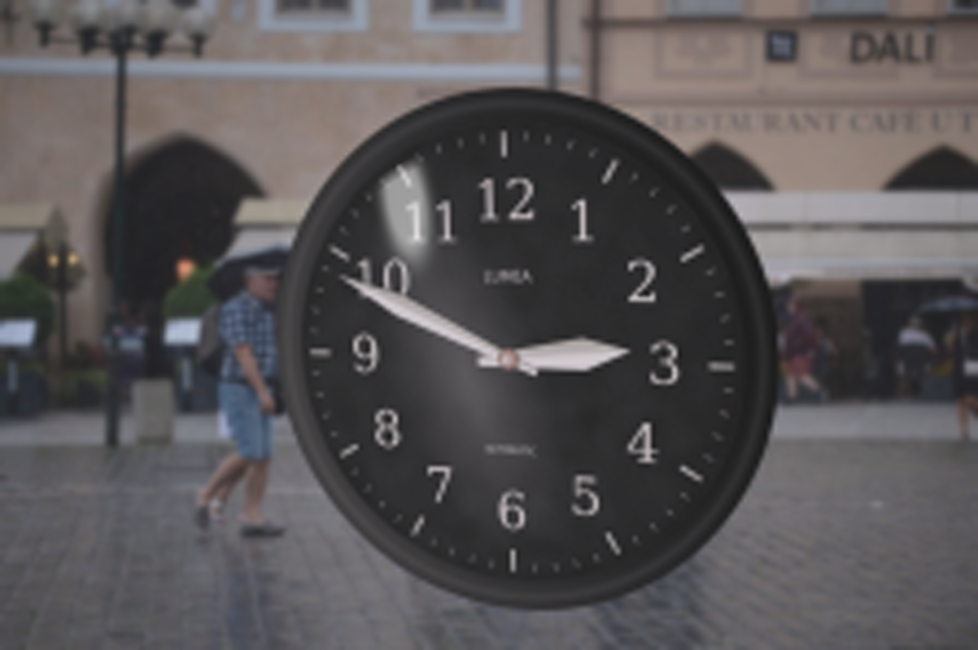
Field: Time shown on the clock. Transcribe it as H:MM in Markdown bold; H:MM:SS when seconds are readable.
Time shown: **2:49**
